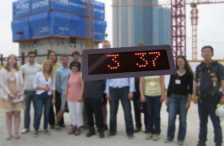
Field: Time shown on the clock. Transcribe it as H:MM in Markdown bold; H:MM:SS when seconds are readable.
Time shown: **3:37**
